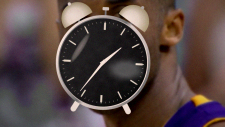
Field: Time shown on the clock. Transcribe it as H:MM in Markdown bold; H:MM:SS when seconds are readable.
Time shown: **1:36**
